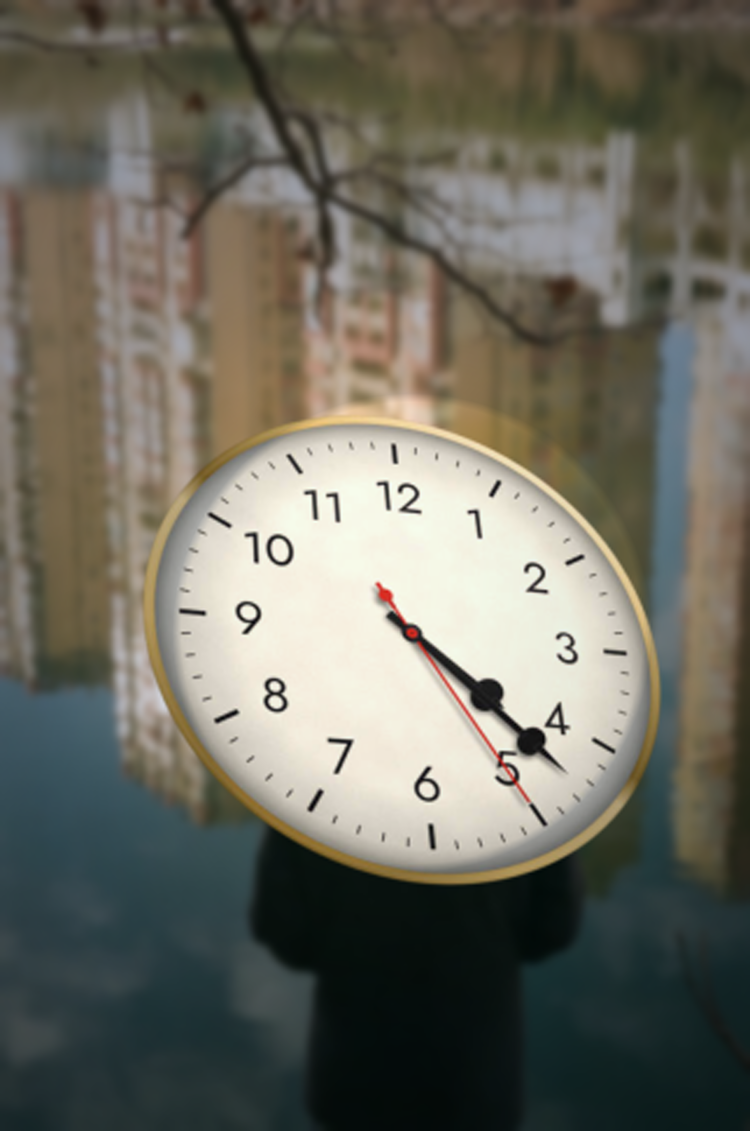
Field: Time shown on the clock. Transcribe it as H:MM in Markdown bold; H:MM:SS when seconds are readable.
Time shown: **4:22:25**
